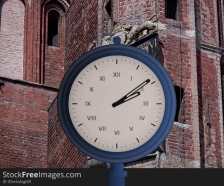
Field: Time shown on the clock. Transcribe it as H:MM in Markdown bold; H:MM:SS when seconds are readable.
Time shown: **2:09**
